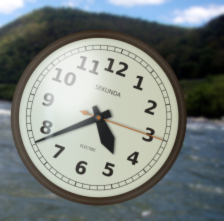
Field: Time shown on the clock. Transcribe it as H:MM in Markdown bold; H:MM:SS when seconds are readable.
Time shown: **4:38:15**
